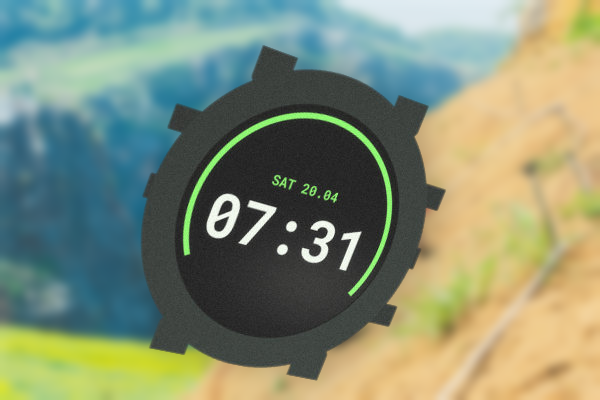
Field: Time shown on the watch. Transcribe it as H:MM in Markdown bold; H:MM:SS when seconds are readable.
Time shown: **7:31**
